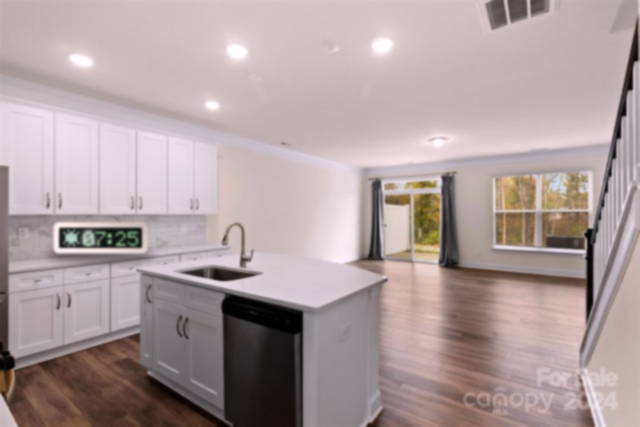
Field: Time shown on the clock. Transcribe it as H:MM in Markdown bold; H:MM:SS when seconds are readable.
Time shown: **7:25**
